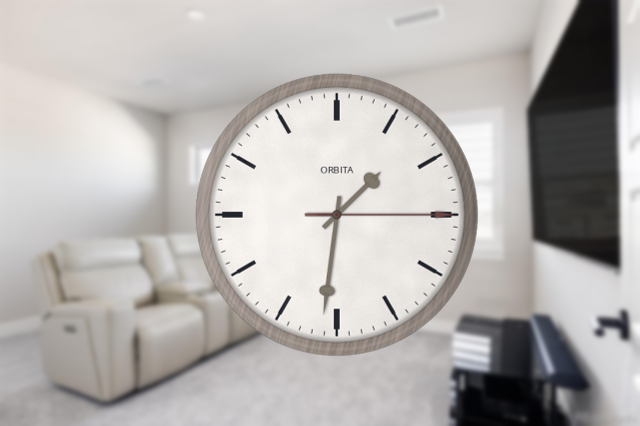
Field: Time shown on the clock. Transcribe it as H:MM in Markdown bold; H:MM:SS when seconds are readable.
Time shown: **1:31:15**
